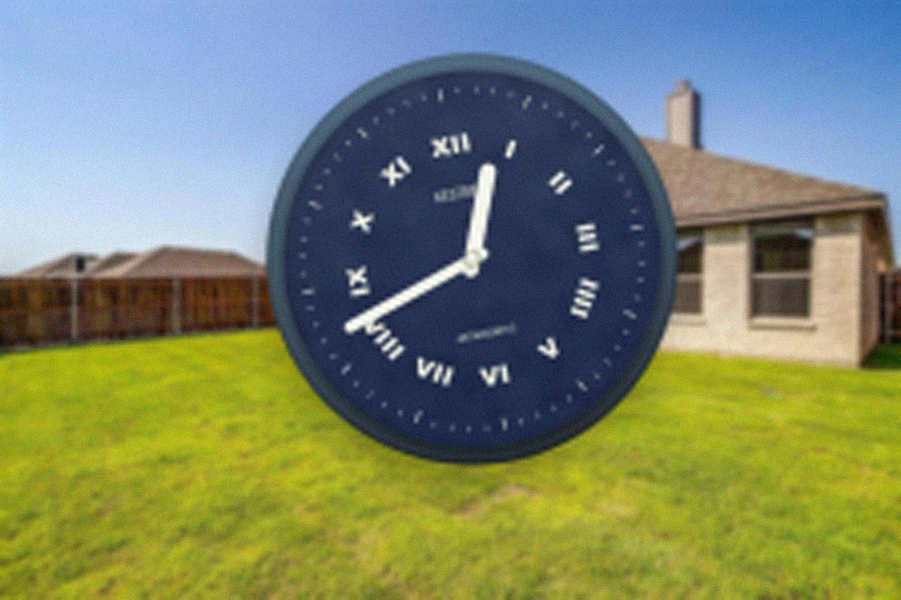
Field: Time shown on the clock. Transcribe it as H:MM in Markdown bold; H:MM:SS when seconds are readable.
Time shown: **12:42**
